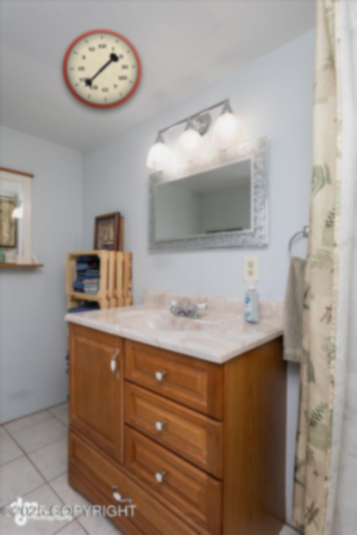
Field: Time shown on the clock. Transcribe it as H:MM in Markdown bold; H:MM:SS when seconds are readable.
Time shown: **1:38**
